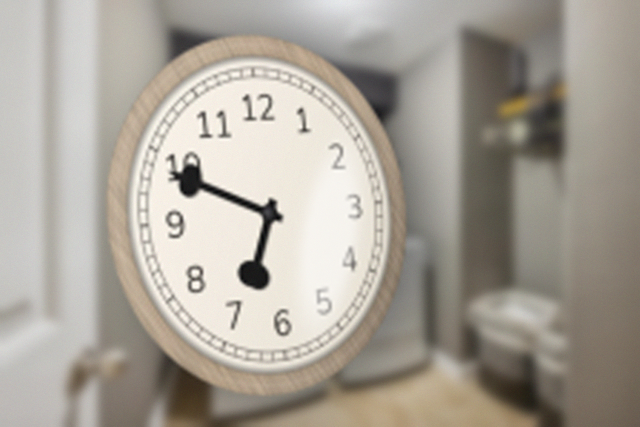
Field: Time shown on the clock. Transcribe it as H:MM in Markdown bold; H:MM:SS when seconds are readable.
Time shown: **6:49**
